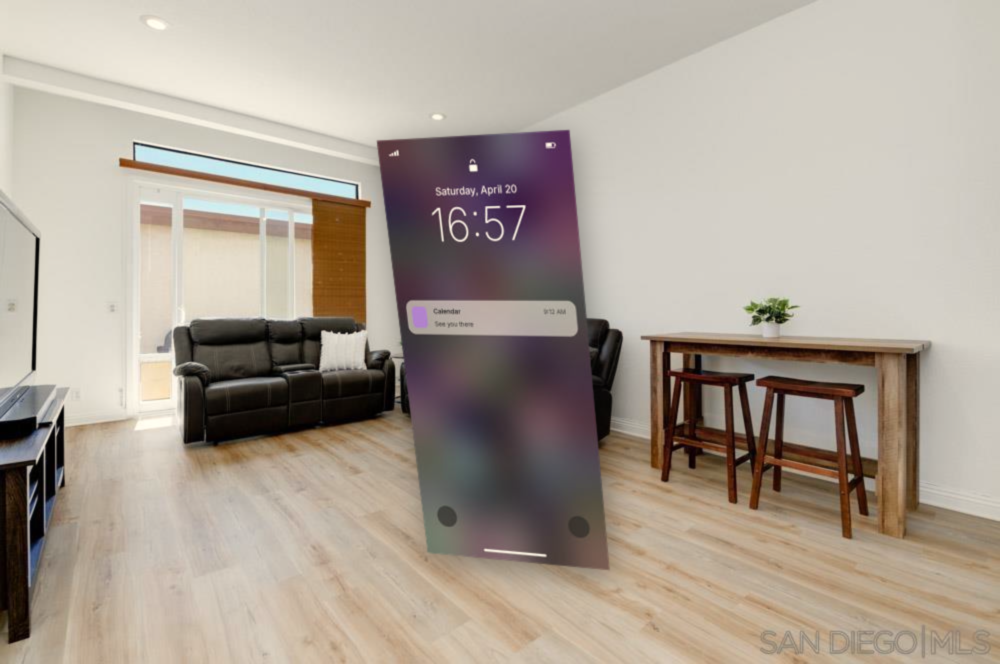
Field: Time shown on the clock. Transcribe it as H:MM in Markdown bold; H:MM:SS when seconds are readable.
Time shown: **16:57**
